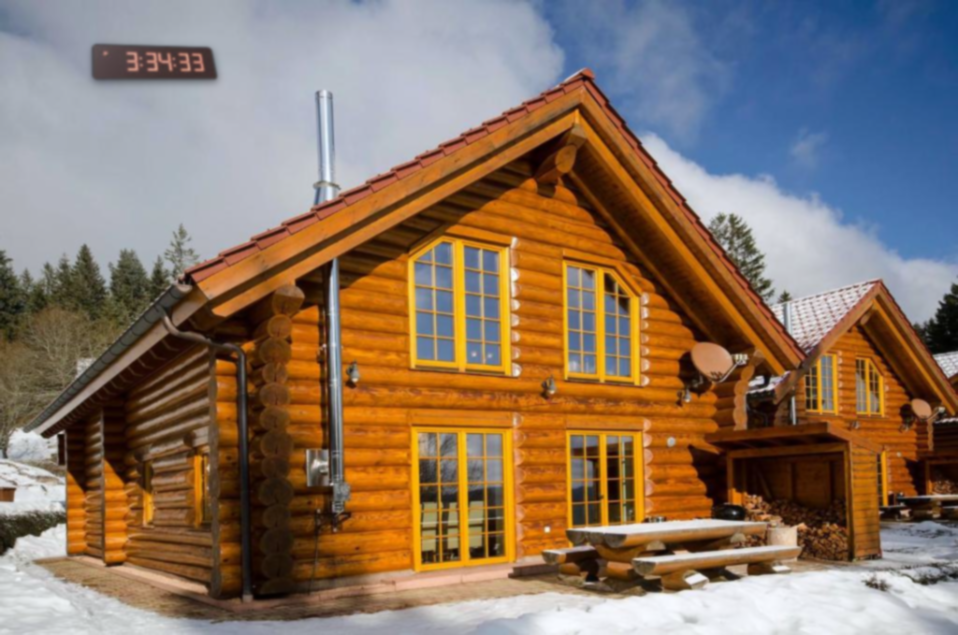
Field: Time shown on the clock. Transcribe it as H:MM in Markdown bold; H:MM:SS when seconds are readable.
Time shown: **3:34:33**
